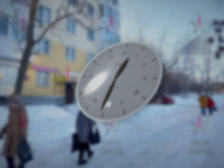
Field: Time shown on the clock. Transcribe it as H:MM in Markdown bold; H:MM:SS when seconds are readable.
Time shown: **12:31**
